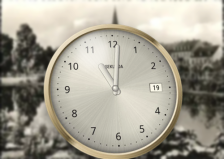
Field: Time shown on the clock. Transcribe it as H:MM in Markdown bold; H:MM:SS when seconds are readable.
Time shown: **11:01**
